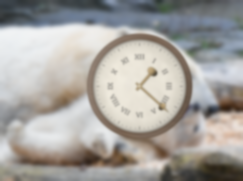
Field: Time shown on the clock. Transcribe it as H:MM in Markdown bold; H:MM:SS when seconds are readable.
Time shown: **1:22**
